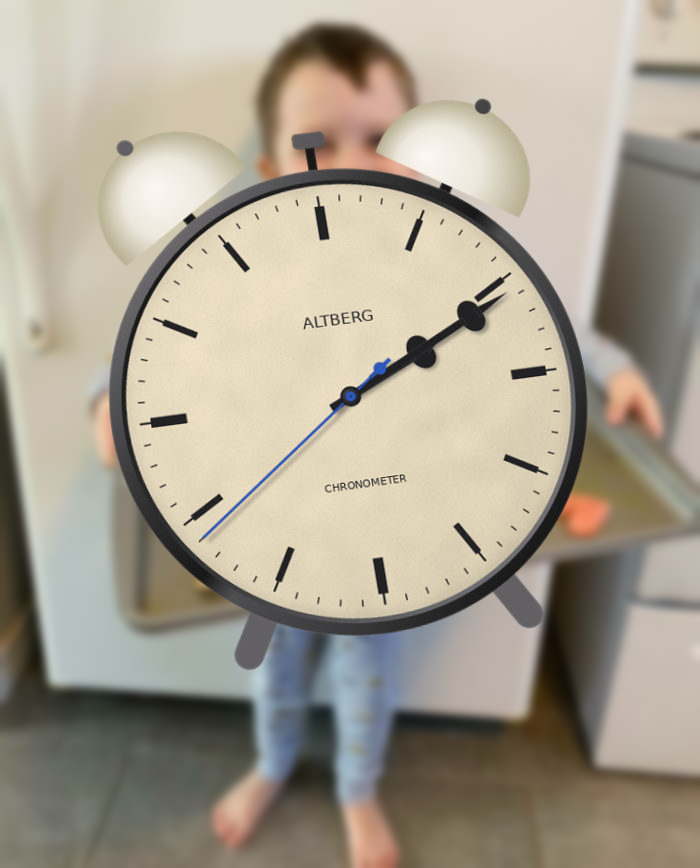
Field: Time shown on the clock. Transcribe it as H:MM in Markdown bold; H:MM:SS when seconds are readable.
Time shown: **2:10:39**
